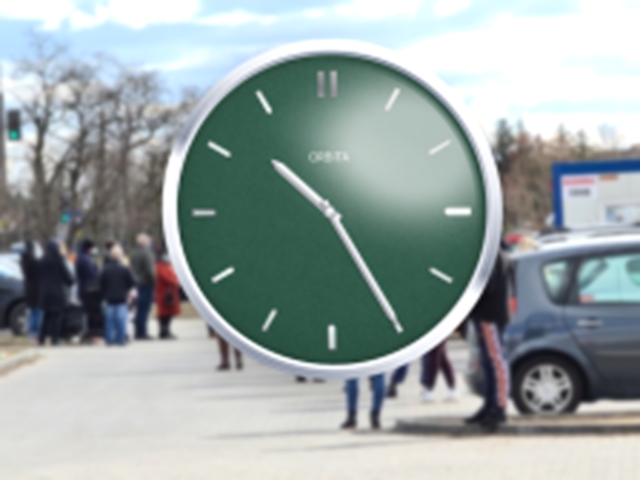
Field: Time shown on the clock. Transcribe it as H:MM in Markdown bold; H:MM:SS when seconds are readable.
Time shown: **10:25**
